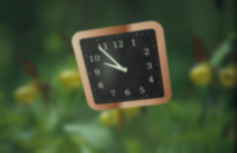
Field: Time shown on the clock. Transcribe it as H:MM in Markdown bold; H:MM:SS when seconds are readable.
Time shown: **9:54**
